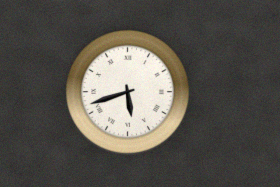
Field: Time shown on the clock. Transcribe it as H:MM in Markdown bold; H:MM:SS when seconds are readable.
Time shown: **5:42**
